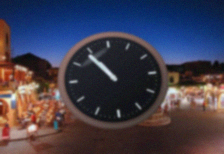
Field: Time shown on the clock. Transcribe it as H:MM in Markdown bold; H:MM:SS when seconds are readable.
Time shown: **10:54**
